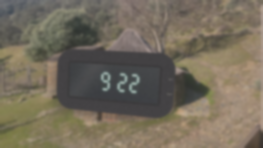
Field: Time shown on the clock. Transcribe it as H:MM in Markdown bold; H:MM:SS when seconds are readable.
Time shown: **9:22**
